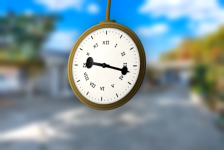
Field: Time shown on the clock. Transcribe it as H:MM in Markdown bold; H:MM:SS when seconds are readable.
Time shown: **9:17**
